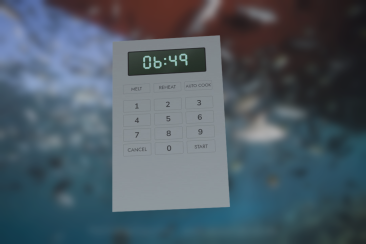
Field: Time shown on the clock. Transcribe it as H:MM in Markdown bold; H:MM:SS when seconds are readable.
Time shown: **6:49**
